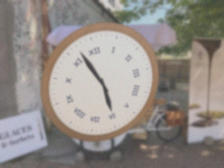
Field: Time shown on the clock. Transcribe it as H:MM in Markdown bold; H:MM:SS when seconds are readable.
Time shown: **5:57**
